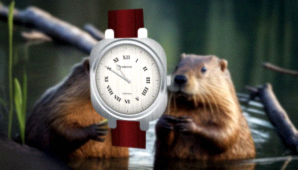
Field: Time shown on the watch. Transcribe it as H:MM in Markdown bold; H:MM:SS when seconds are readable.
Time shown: **10:50**
